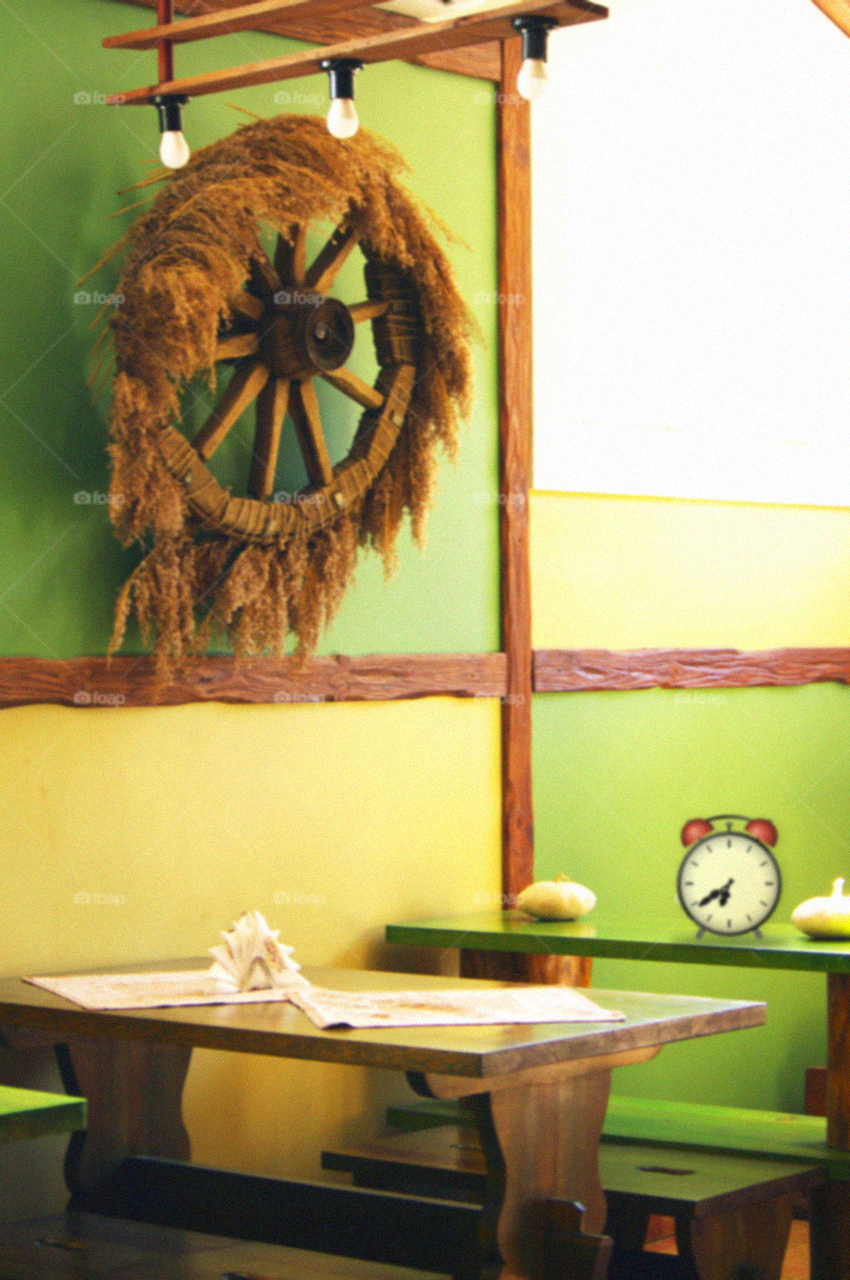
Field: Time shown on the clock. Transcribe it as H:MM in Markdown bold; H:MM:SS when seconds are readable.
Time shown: **6:39**
